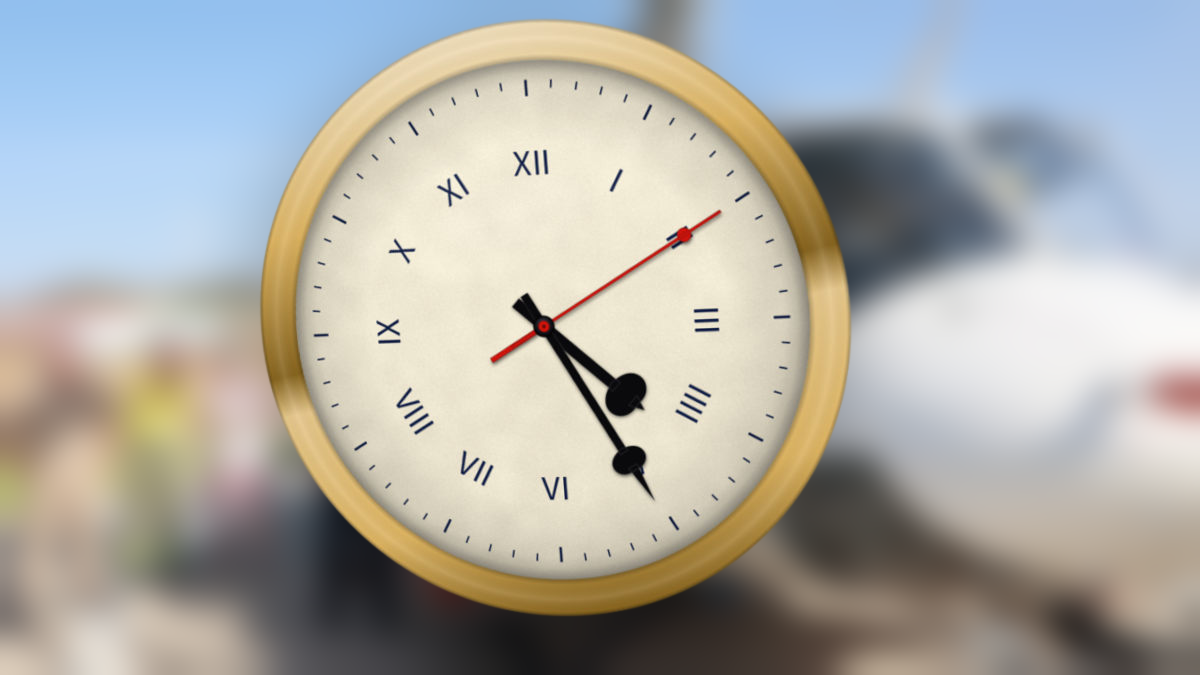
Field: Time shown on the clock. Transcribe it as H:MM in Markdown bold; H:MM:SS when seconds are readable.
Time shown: **4:25:10**
